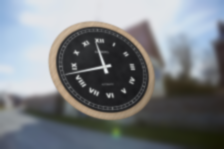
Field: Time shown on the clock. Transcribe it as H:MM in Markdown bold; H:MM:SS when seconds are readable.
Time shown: **11:43**
